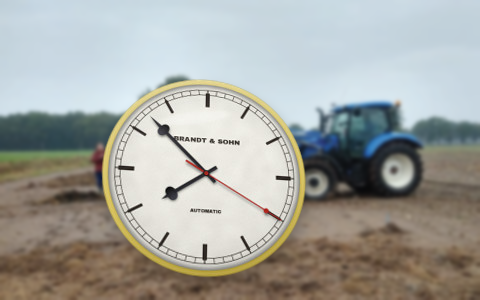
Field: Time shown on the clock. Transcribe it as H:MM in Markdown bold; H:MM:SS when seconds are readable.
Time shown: **7:52:20**
